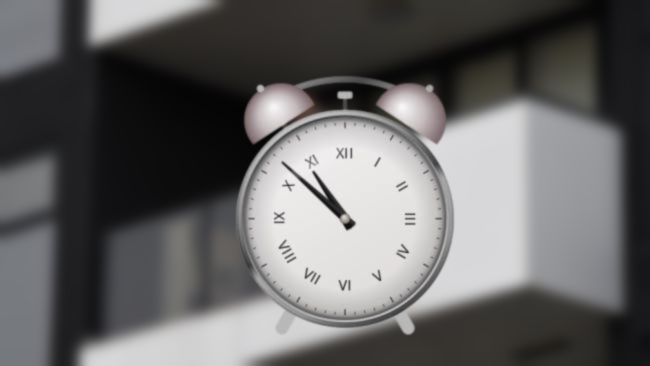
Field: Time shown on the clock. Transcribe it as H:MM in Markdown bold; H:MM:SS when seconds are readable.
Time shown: **10:52**
